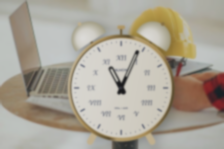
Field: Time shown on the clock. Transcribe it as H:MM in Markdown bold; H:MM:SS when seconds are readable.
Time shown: **11:04**
